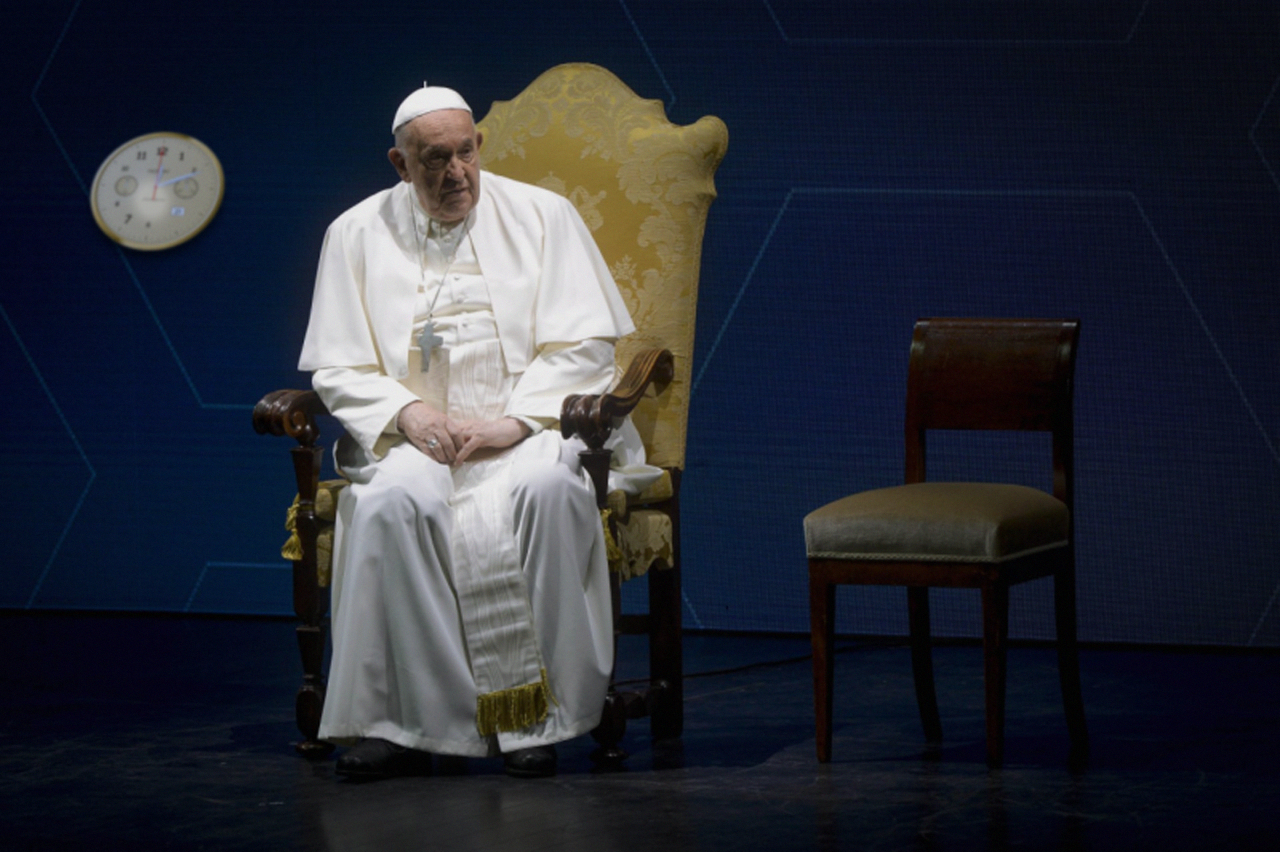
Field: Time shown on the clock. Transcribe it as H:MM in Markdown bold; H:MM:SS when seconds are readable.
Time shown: **12:11**
